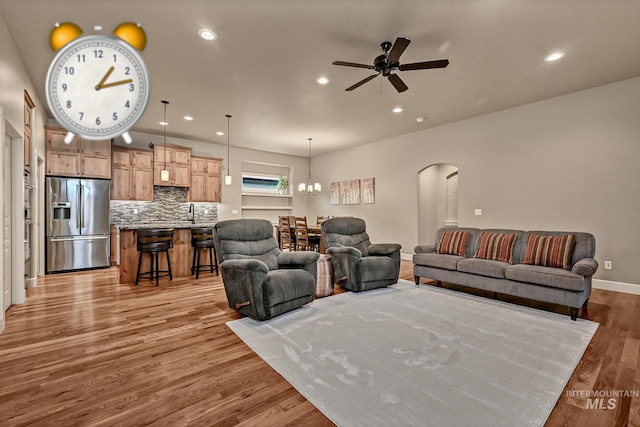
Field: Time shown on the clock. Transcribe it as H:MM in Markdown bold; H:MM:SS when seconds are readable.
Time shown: **1:13**
